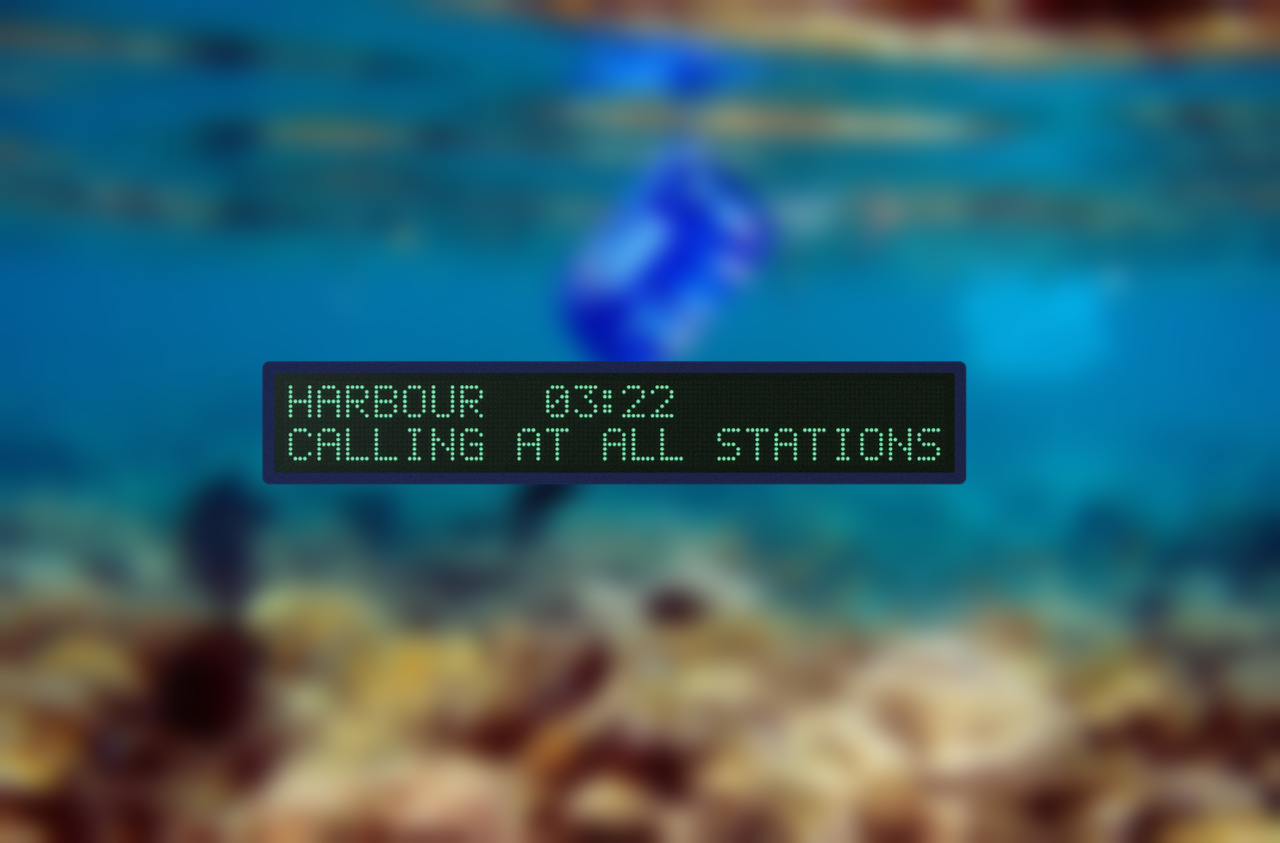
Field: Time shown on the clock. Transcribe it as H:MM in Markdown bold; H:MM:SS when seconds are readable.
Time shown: **3:22**
